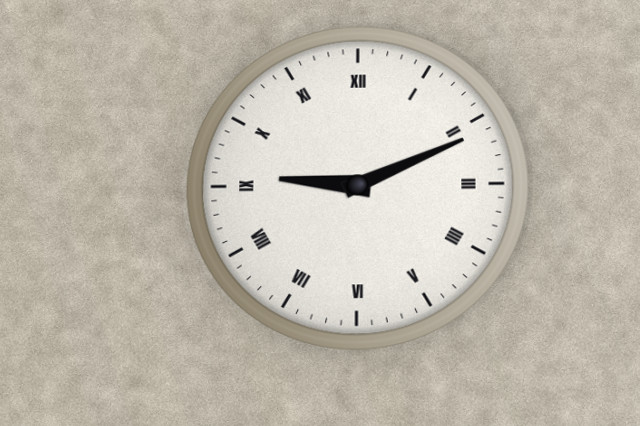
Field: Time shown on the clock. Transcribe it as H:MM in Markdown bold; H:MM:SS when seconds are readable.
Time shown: **9:11**
